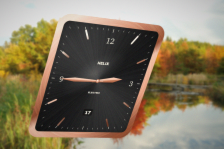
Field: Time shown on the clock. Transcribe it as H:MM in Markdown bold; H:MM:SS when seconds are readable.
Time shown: **2:45**
